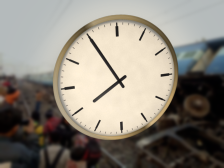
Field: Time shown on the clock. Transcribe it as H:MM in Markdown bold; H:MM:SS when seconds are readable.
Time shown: **7:55**
